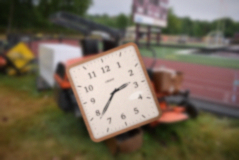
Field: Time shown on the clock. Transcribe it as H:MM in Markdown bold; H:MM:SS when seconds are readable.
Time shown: **2:38**
